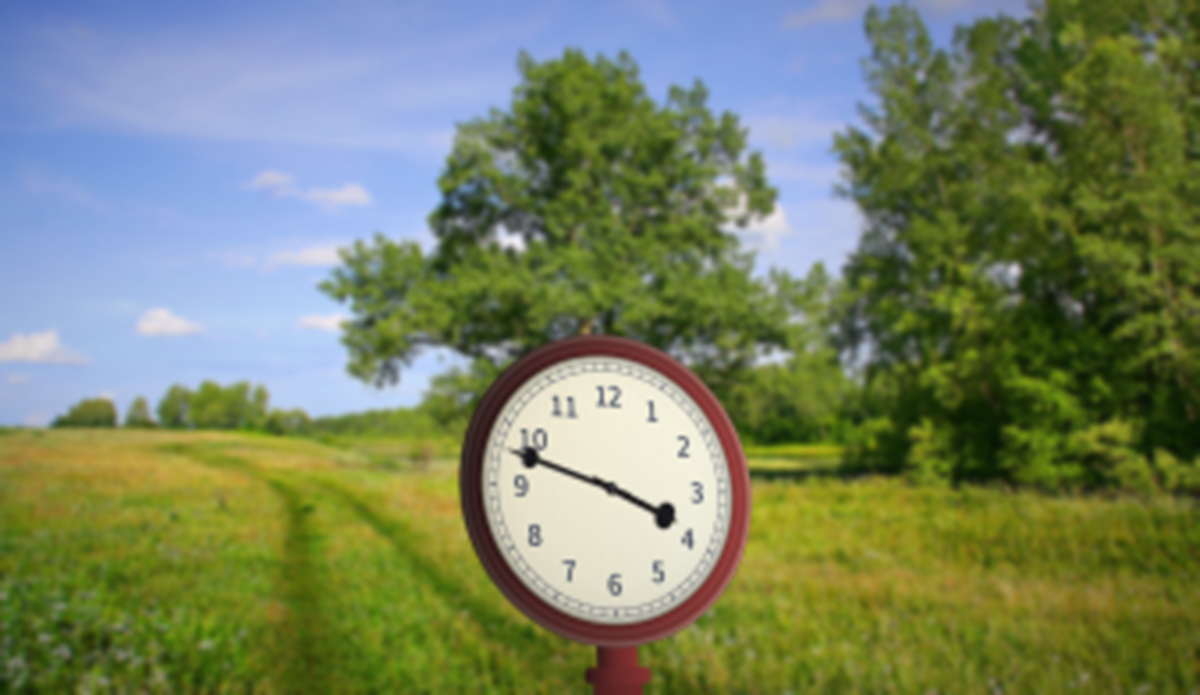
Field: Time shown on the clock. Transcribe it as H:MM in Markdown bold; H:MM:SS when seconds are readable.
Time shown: **3:48**
